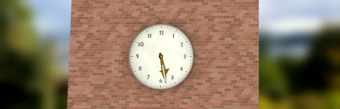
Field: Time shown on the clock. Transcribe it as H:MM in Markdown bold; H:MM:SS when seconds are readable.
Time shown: **5:28**
